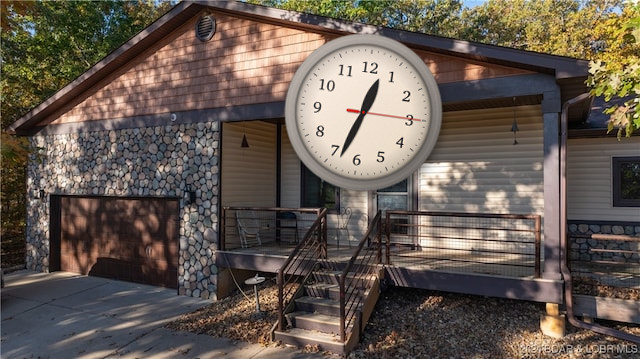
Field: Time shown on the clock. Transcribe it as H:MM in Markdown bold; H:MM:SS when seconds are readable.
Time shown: **12:33:15**
